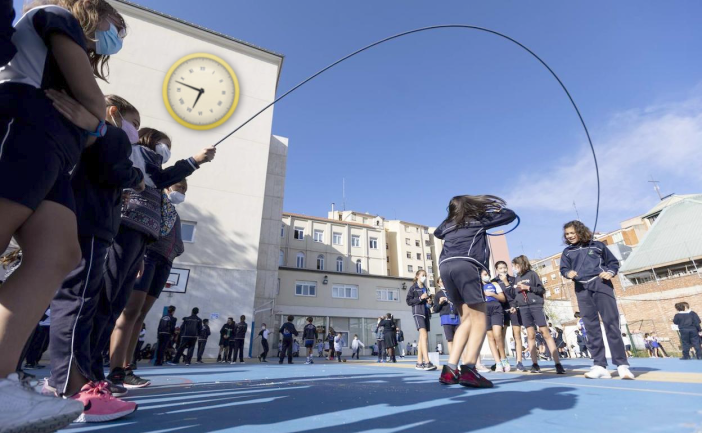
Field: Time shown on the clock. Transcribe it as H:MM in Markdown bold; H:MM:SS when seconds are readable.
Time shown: **6:48**
